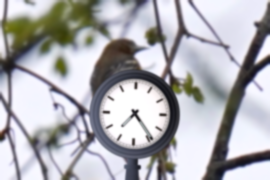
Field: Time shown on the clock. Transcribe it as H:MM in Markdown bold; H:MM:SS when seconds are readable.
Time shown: **7:24**
